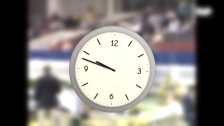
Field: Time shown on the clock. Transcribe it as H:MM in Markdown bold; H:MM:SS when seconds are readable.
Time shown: **9:48**
